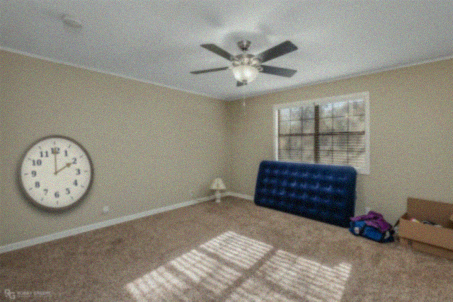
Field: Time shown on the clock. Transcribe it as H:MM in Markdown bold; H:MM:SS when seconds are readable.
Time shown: **2:00**
